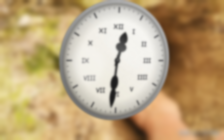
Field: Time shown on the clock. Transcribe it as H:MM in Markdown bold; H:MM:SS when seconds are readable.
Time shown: **12:31**
